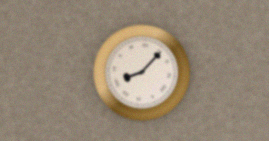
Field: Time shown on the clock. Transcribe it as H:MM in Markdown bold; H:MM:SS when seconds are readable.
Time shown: **8:06**
